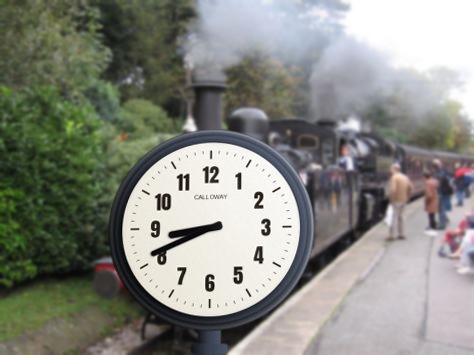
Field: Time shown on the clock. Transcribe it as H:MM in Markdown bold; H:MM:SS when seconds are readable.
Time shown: **8:41**
